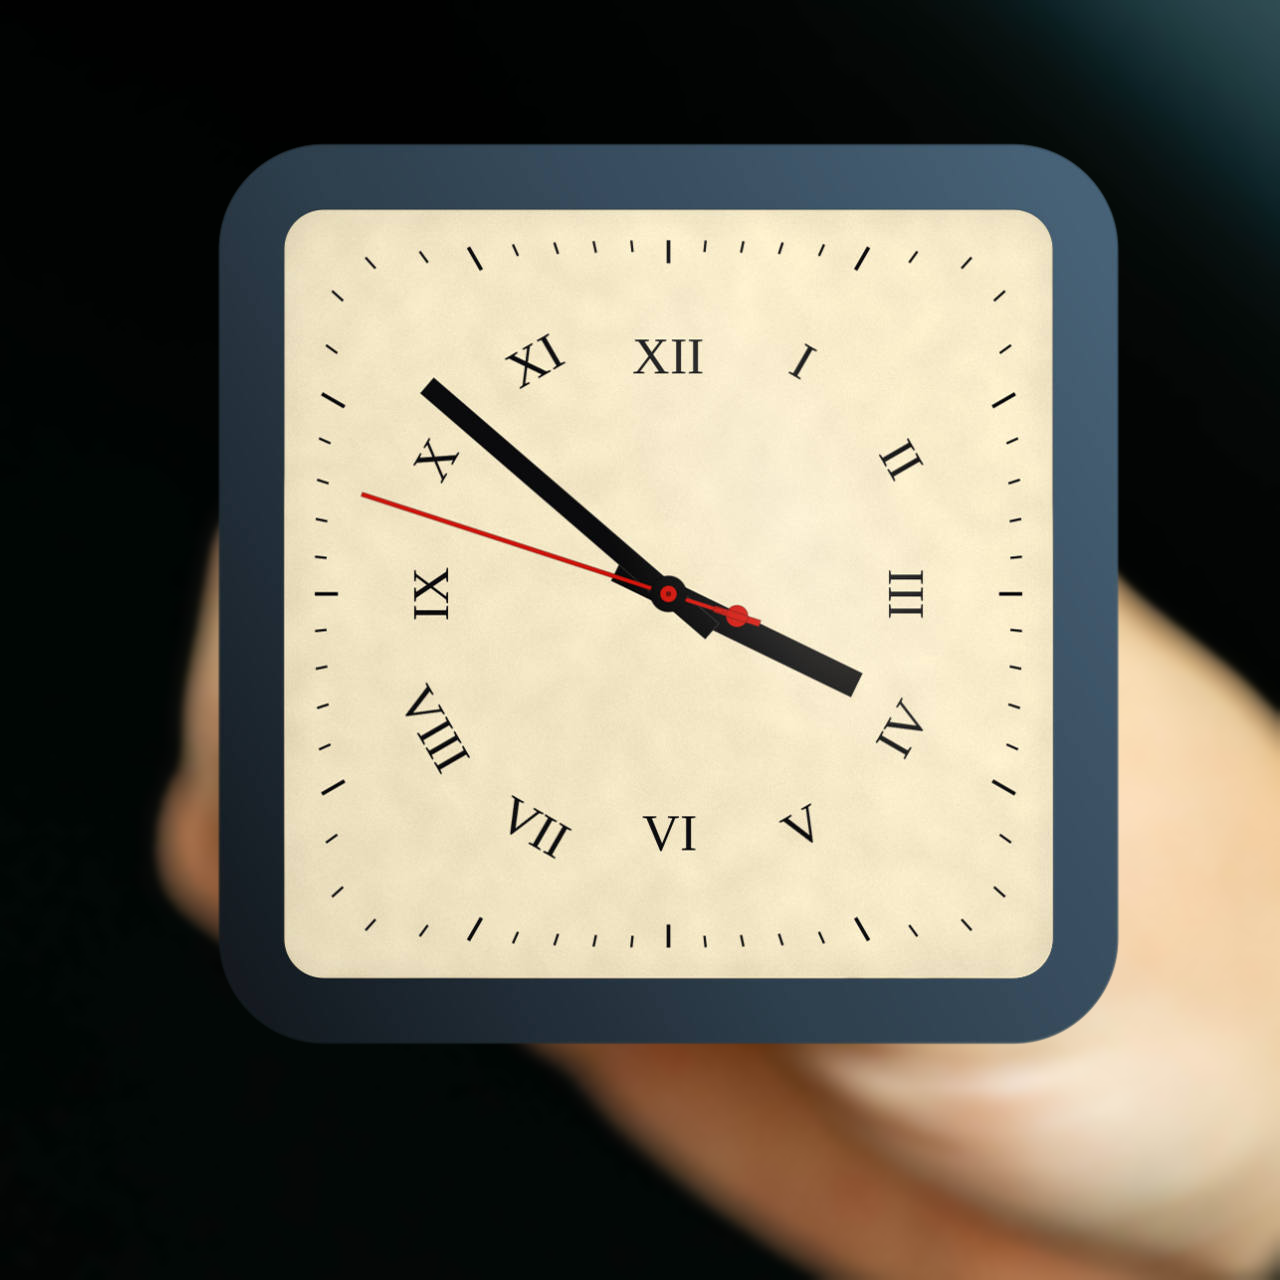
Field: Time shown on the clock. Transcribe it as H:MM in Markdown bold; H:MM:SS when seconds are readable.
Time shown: **3:51:48**
